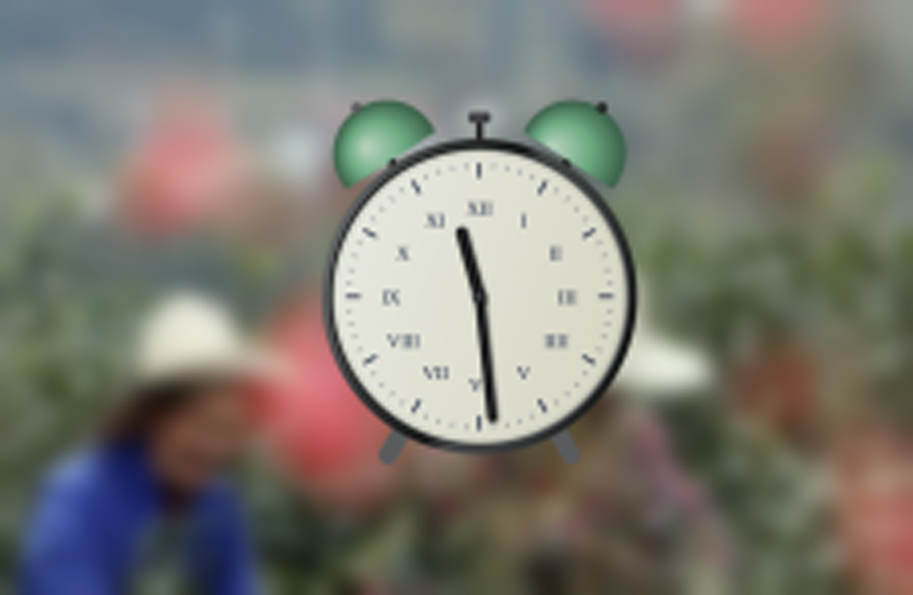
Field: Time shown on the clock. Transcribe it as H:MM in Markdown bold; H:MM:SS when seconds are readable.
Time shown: **11:29**
